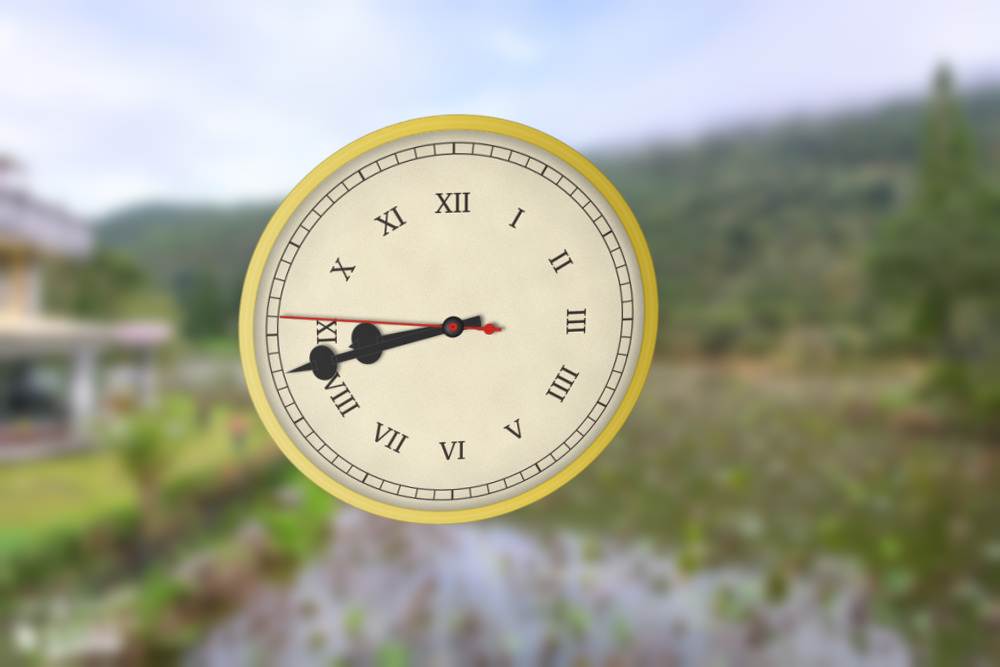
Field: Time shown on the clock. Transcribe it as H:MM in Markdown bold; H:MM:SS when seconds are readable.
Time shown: **8:42:46**
